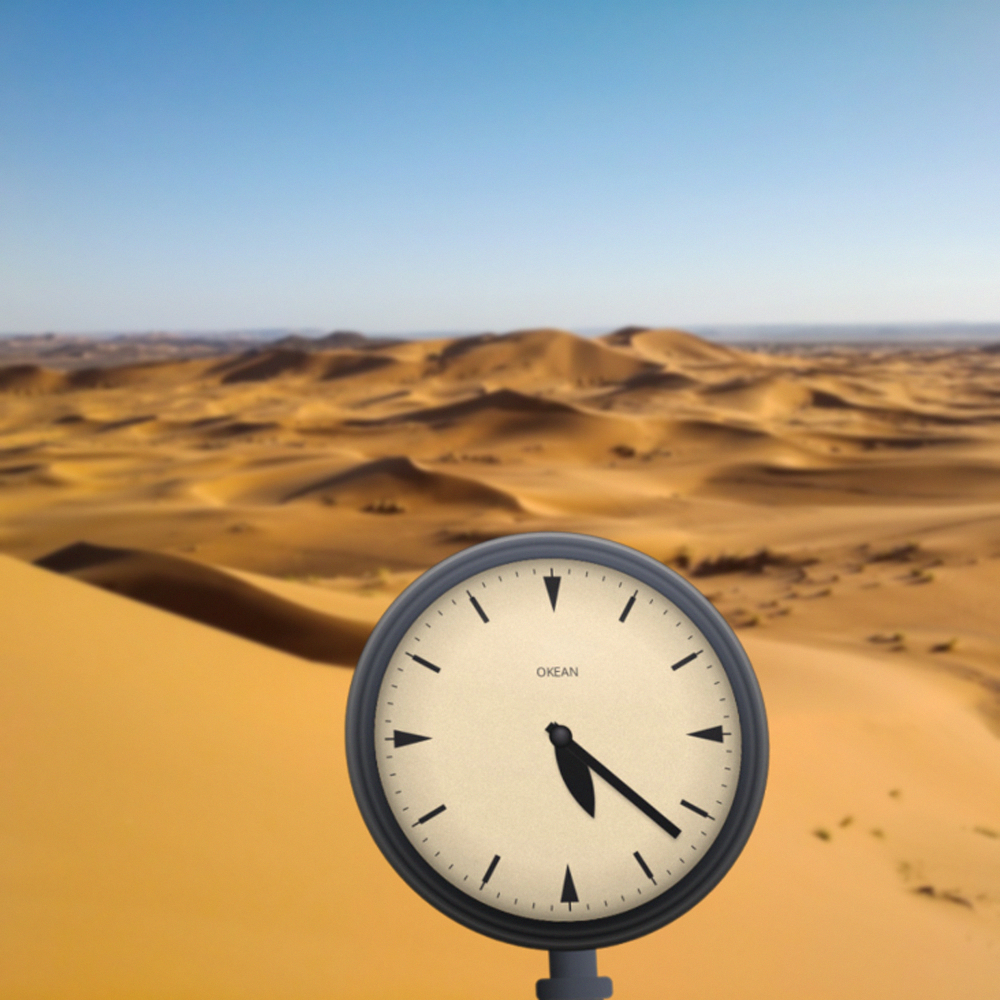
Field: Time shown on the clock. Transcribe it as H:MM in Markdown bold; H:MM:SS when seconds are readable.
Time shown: **5:22**
